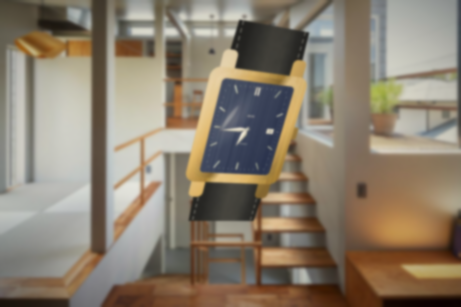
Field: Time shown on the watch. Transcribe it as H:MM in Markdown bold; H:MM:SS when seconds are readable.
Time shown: **6:44**
